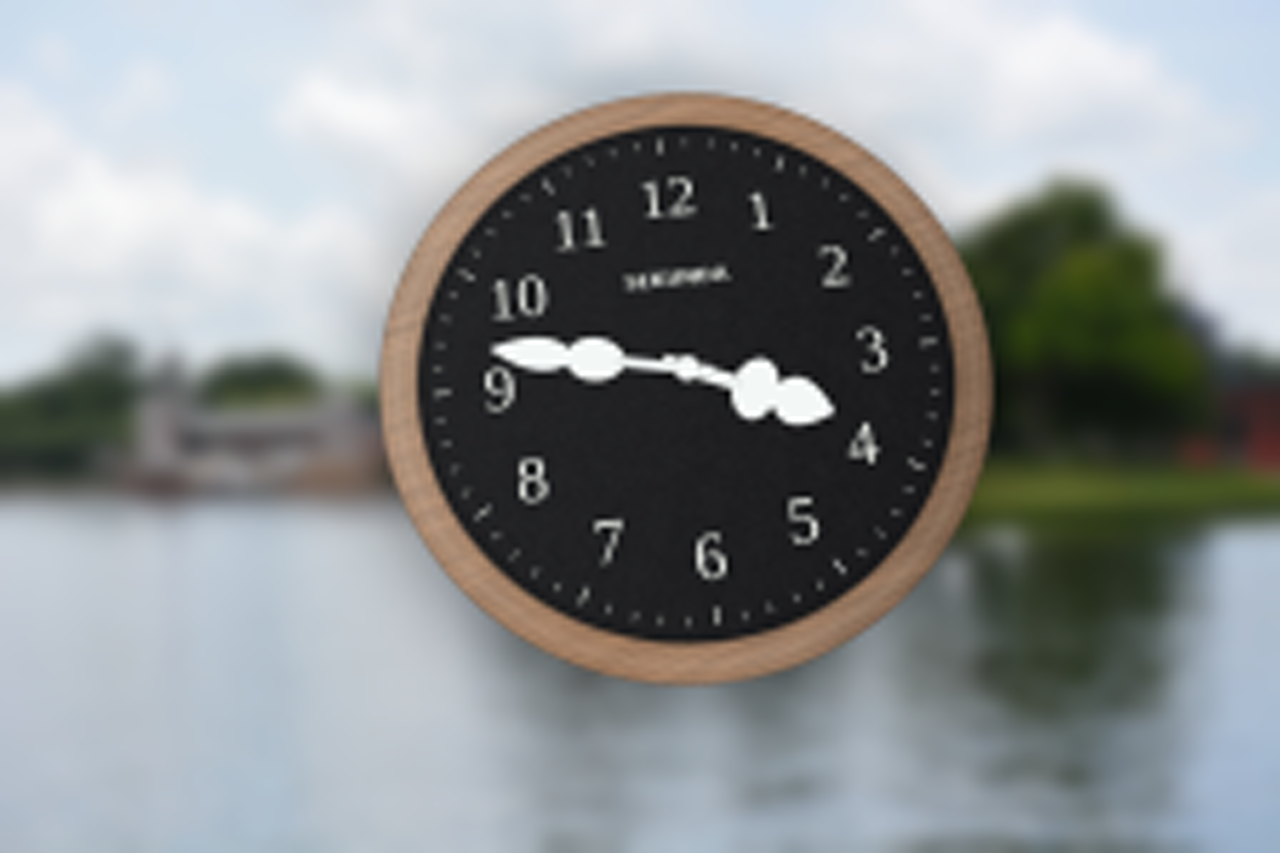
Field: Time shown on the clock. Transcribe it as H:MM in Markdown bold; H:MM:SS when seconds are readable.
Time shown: **3:47**
